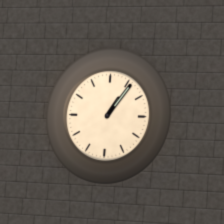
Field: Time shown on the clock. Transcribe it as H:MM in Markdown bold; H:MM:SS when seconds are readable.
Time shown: **1:06**
